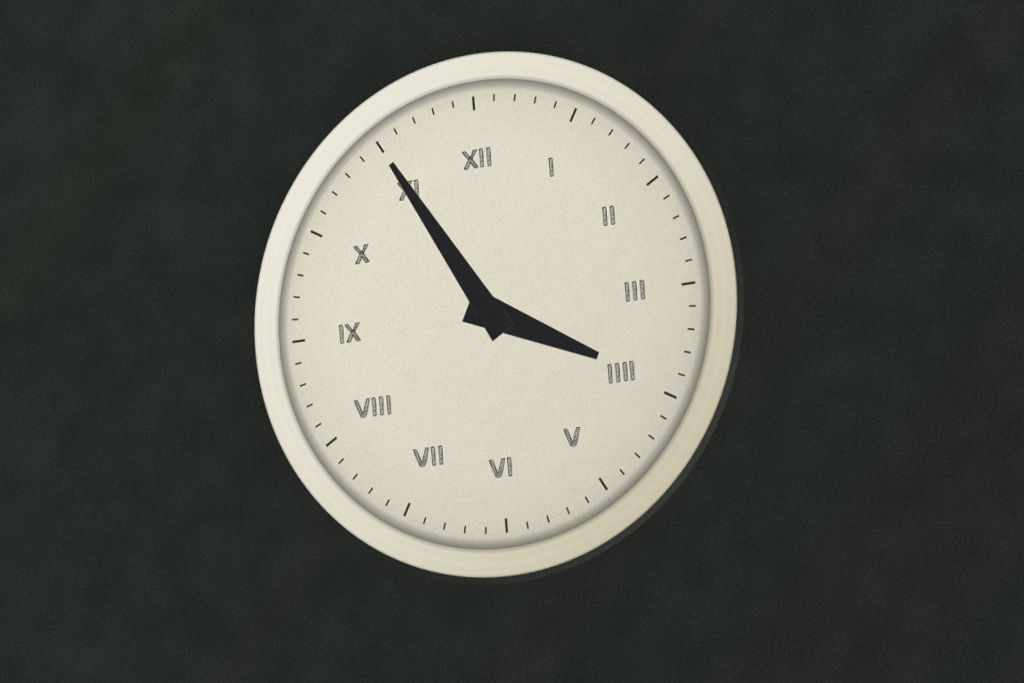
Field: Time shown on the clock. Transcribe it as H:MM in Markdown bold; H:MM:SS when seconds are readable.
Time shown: **3:55**
